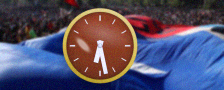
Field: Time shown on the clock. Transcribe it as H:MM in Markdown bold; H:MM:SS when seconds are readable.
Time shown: **6:28**
